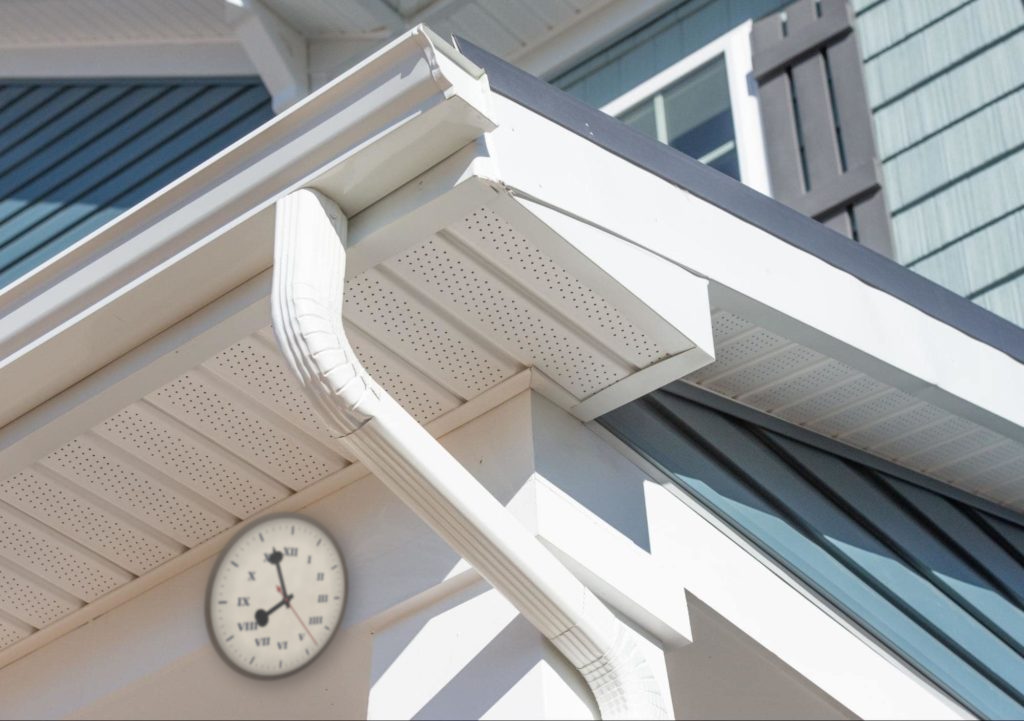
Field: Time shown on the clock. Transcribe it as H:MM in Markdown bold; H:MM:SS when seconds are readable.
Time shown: **7:56:23**
